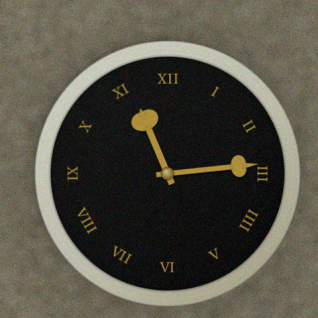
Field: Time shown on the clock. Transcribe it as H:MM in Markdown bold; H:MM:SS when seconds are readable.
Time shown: **11:14**
